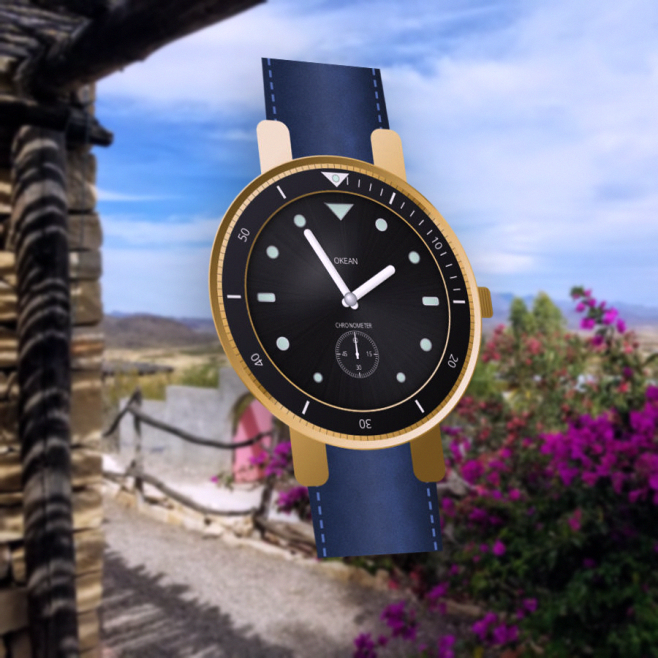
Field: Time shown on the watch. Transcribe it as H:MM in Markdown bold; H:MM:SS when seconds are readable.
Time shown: **1:55**
